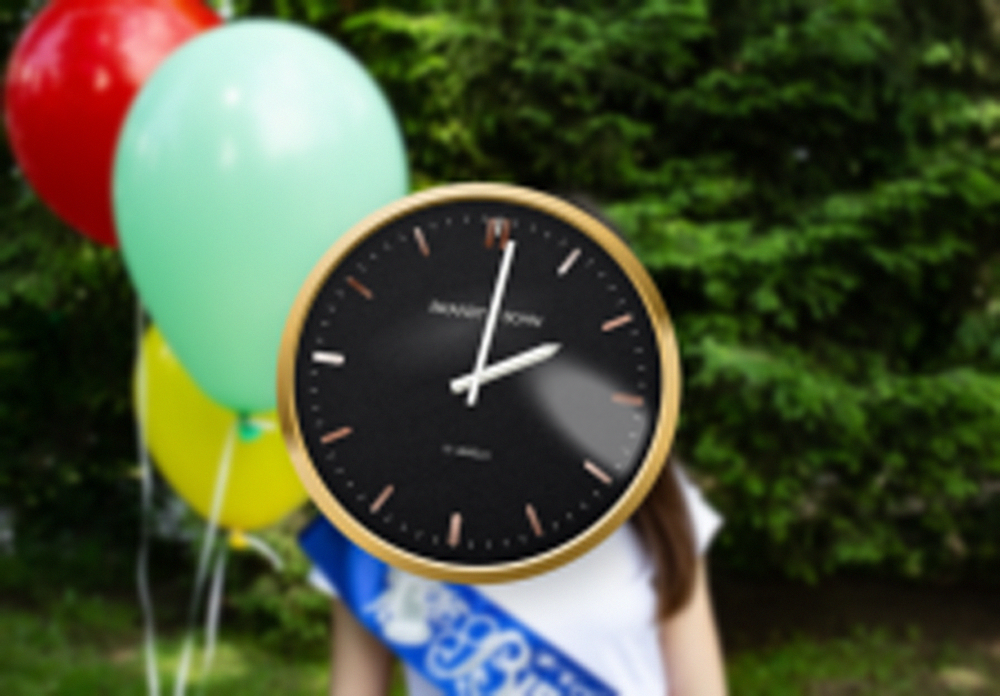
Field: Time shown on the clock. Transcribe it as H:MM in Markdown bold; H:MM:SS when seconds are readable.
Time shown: **2:01**
